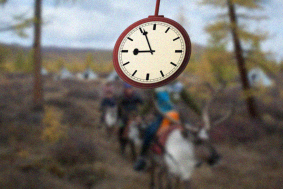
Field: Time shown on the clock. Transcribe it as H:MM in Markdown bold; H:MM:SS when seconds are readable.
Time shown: **8:56**
